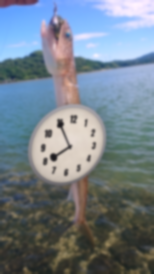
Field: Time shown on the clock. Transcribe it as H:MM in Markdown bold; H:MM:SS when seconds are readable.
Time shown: **7:55**
